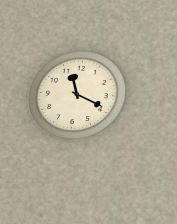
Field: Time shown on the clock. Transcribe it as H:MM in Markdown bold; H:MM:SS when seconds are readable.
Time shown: **11:19**
